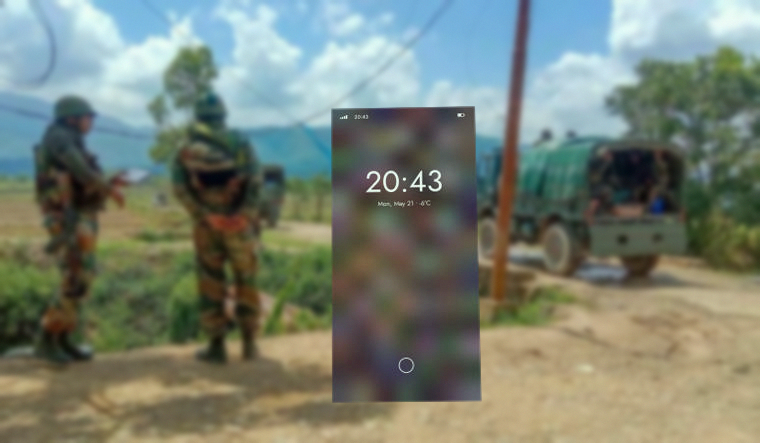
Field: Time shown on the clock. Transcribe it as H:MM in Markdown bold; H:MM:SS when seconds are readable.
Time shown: **20:43**
